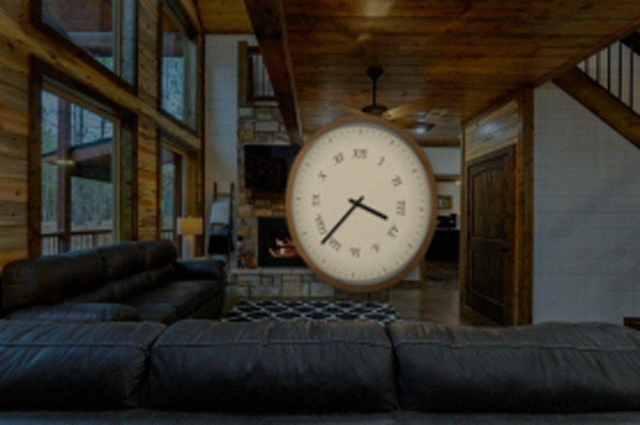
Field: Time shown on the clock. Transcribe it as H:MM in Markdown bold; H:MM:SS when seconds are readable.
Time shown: **3:37**
